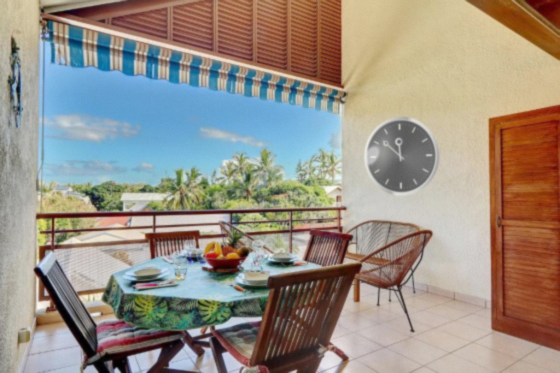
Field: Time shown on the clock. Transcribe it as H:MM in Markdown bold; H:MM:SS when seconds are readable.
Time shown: **11:52**
